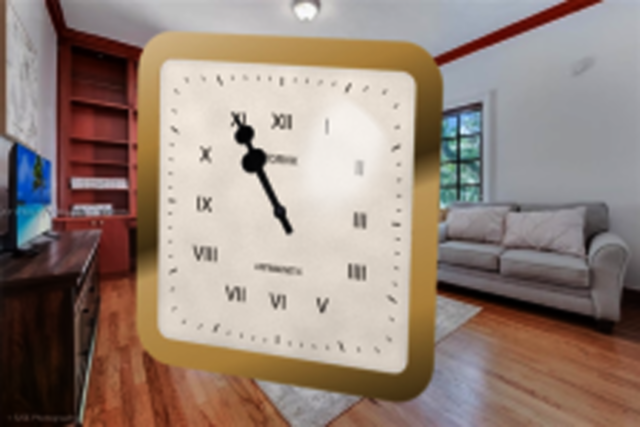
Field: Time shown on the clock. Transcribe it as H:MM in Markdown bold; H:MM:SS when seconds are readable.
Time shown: **10:55**
